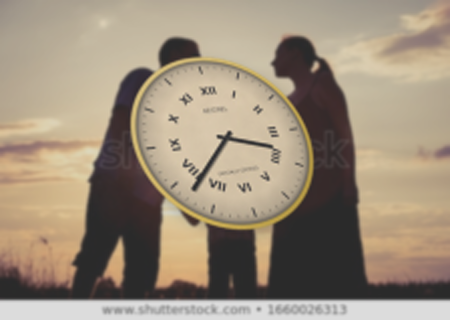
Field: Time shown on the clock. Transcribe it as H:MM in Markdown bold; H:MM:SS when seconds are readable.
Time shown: **3:38**
